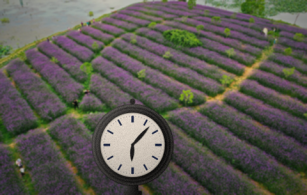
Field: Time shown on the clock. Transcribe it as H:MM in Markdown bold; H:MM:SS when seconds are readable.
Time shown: **6:07**
